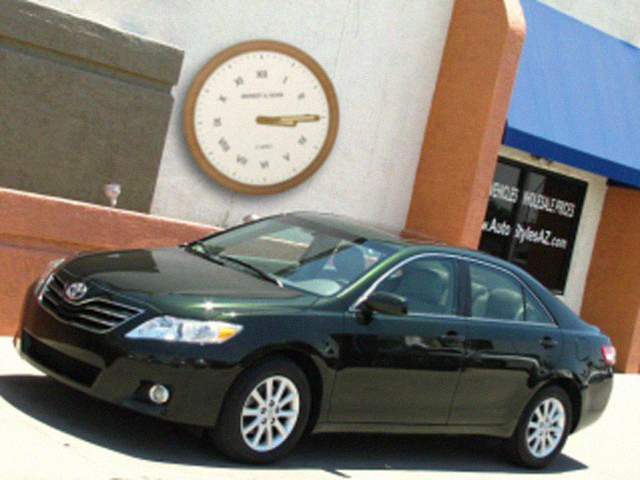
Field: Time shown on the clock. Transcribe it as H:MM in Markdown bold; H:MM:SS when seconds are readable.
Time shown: **3:15**
